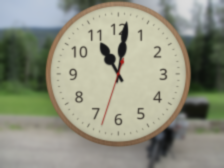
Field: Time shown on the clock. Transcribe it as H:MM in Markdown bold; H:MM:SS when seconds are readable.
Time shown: **11:01:33**
